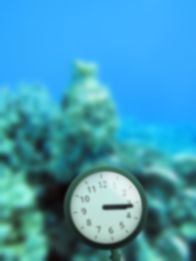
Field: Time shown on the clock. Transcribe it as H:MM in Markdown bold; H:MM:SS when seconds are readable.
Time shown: **3:16**
